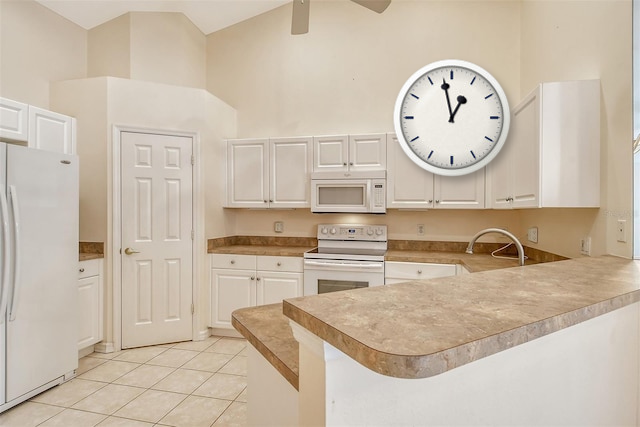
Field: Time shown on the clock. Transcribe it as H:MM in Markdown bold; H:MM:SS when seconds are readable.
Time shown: **12:58**
